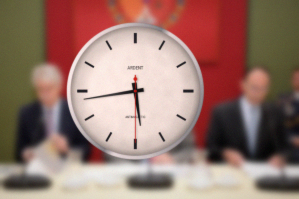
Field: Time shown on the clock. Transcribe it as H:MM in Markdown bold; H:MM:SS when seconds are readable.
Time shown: **5:43:30**
